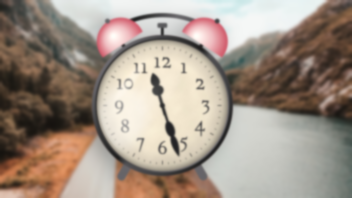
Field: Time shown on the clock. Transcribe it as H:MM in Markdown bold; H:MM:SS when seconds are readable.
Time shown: **11:27**
